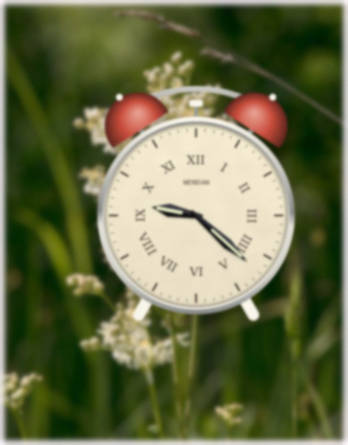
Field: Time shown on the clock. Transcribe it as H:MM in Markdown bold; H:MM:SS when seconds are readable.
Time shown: **9:22**
